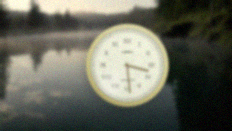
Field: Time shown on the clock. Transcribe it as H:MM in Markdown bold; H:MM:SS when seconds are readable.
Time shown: **3:29**
